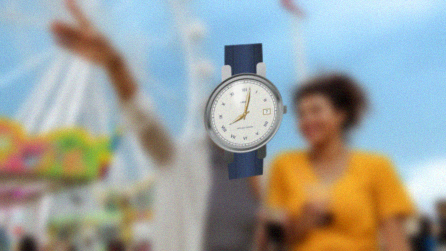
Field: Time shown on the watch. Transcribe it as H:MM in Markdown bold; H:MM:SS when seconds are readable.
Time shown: **8:02**
